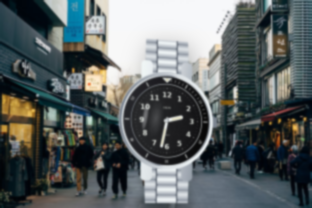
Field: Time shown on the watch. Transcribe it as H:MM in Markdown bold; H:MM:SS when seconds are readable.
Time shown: **2:32**
